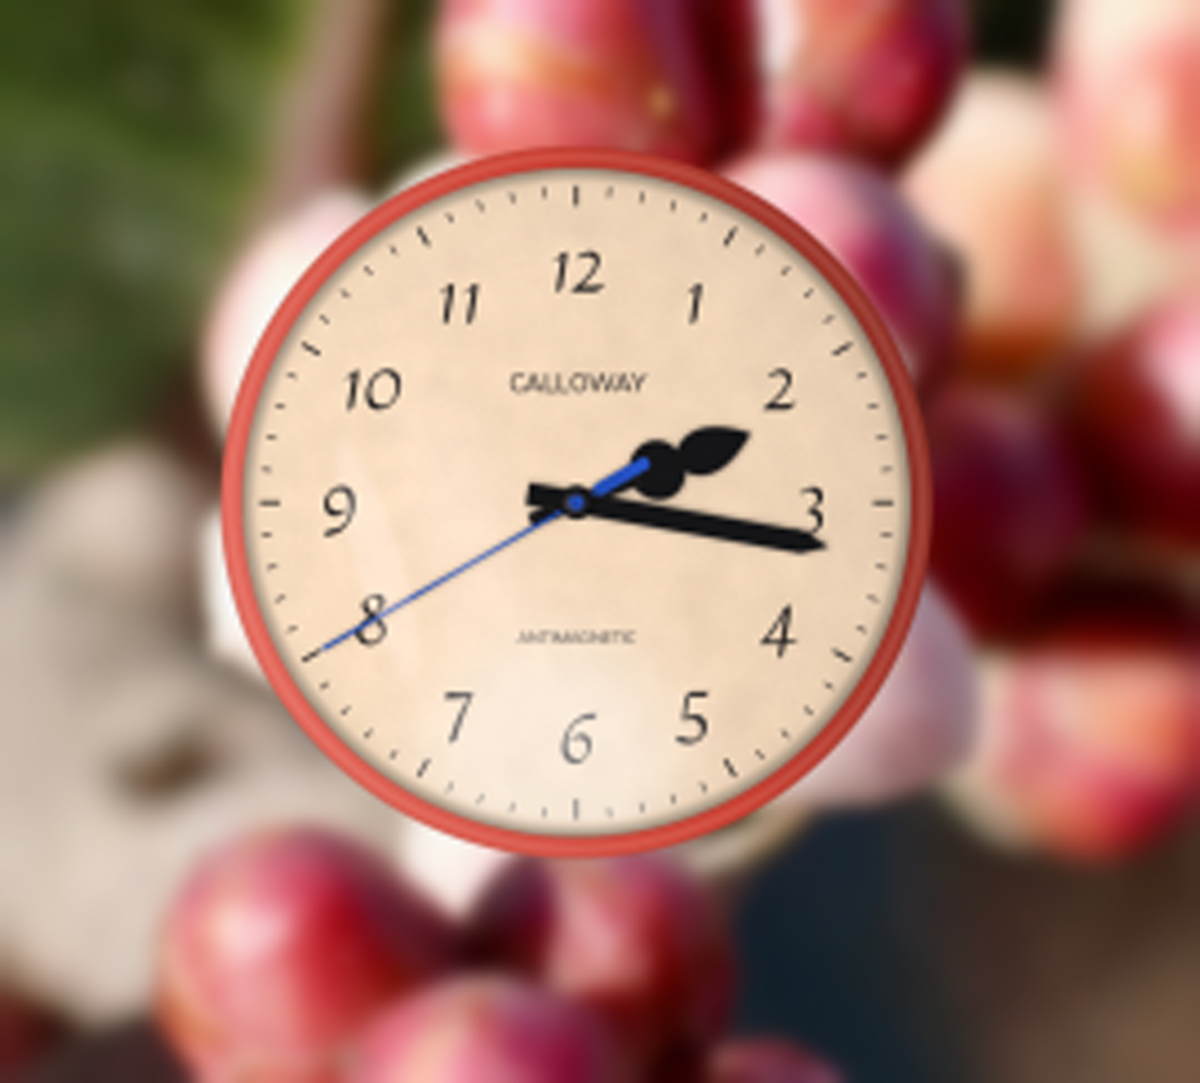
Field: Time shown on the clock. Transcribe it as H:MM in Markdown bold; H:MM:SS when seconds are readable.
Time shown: **2:16:40**
